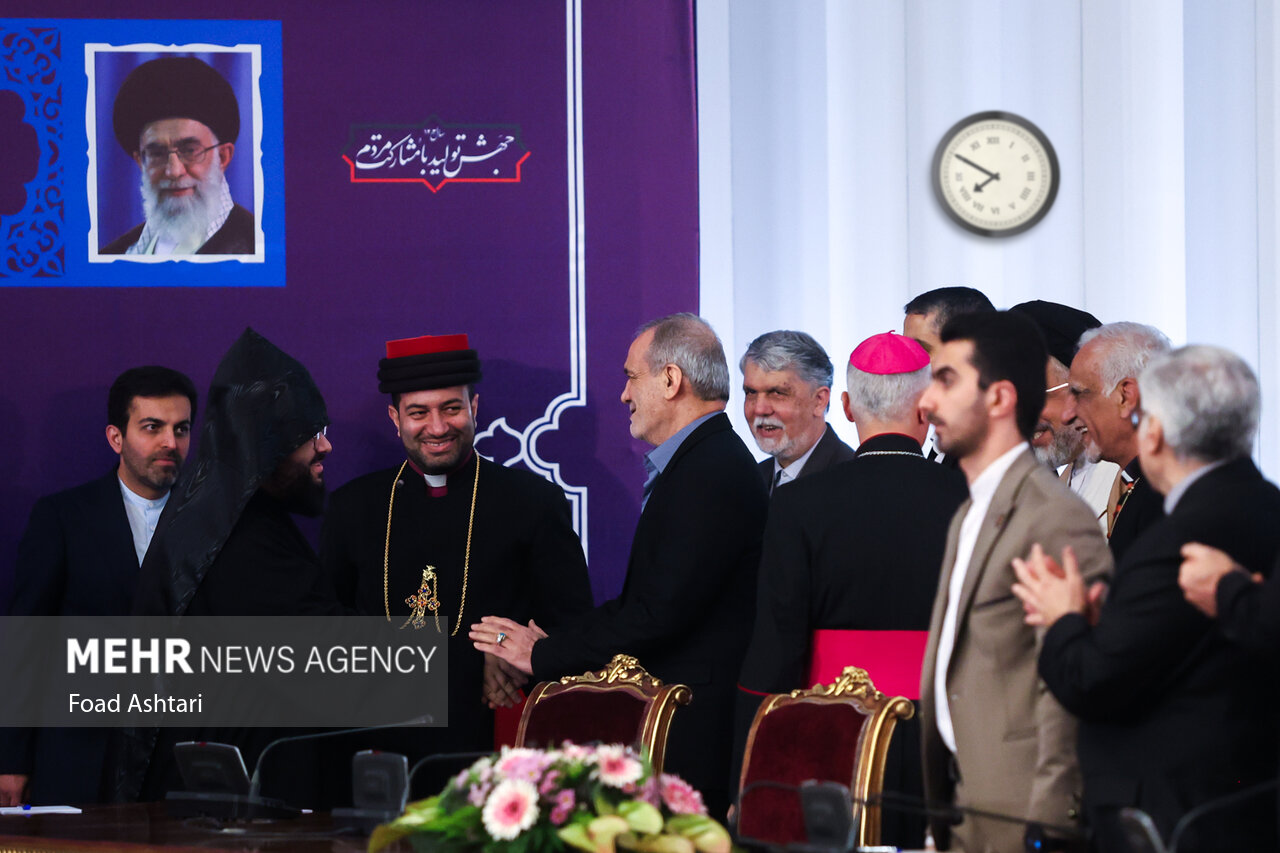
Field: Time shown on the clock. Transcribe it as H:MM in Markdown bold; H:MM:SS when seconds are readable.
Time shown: **7:50**
